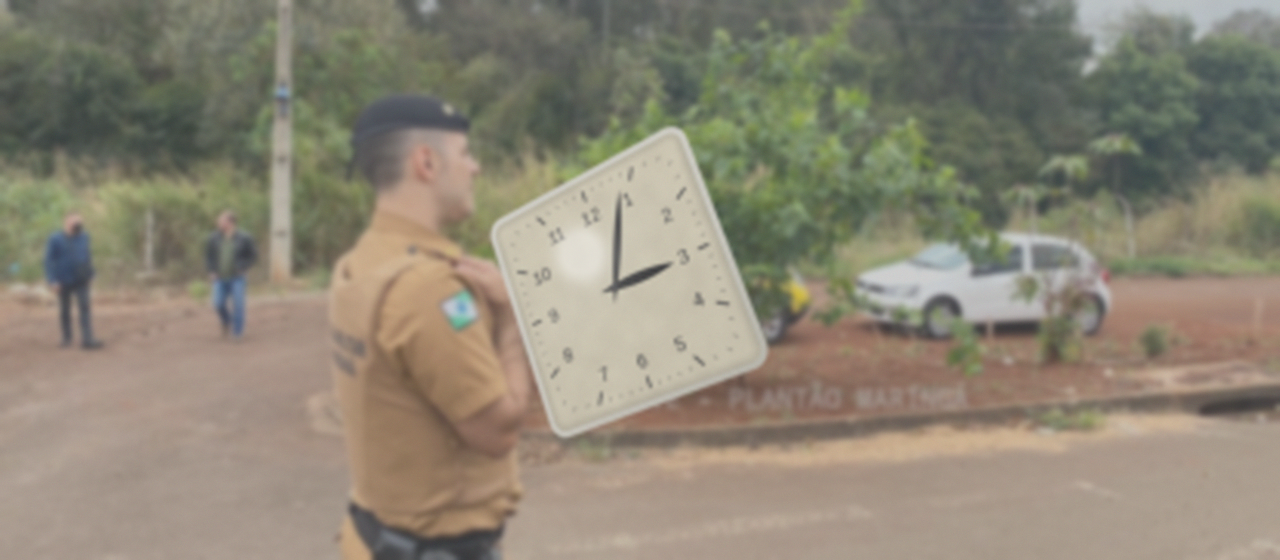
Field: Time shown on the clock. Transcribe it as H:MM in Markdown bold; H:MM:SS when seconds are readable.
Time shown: **3:04**
